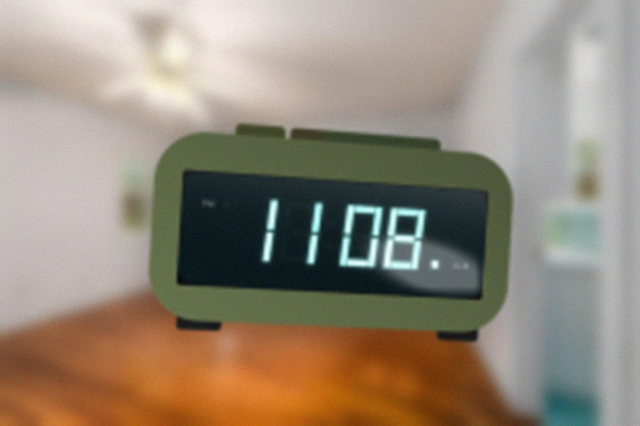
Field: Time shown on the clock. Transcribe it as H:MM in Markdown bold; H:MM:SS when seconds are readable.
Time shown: **11:08**
